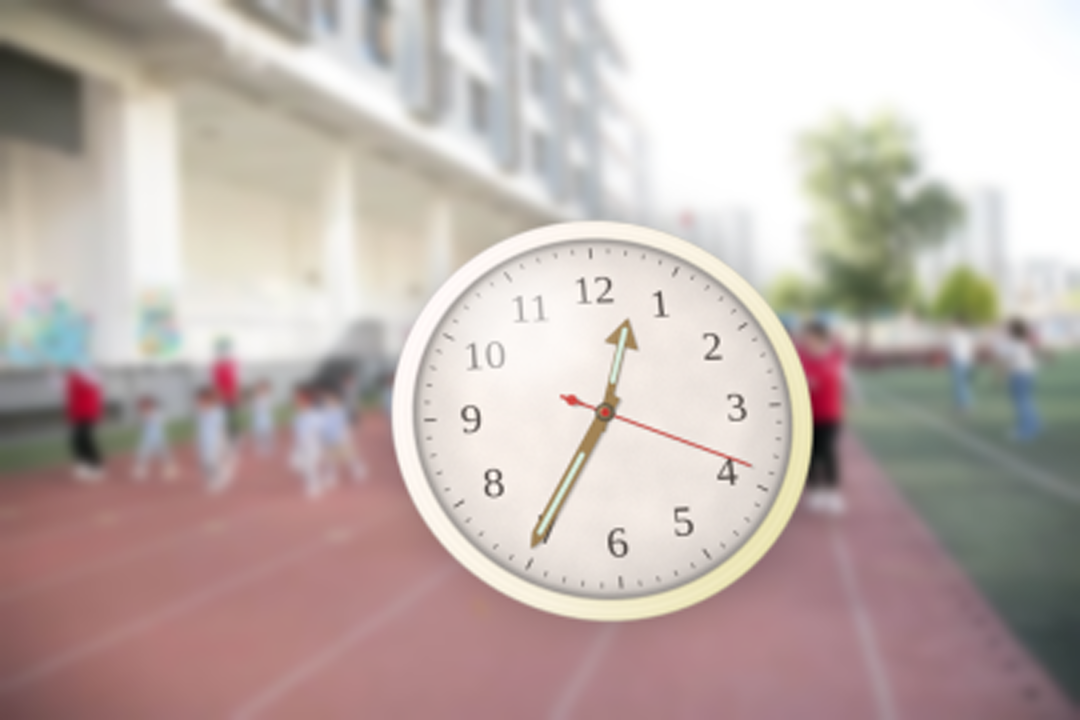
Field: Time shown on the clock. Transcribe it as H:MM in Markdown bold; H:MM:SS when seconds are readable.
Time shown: **12:35:19**
